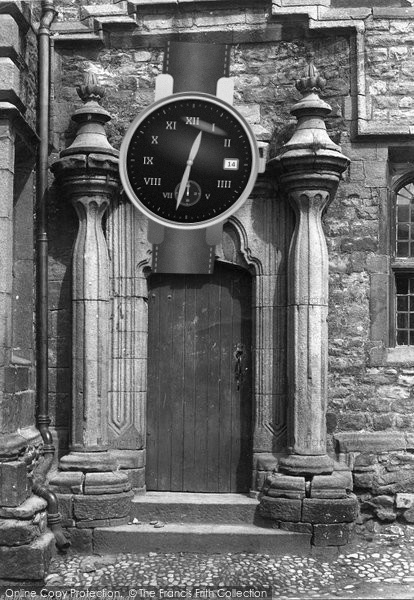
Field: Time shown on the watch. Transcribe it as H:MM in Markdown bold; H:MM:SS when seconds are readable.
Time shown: **12:32**
